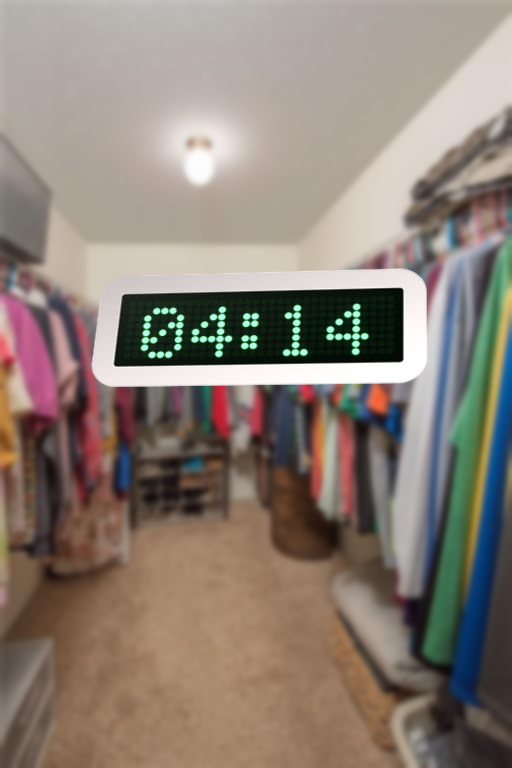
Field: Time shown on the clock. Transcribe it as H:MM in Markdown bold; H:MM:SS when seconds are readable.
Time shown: **4:14**
